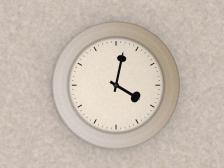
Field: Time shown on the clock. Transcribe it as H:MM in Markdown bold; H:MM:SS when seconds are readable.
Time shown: **4:02**
